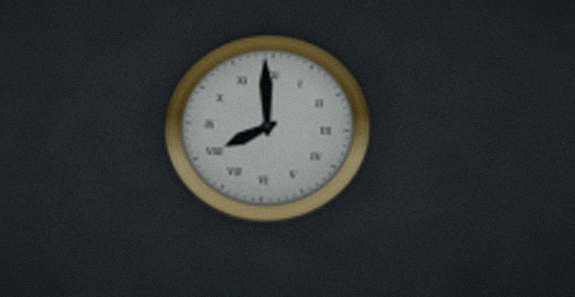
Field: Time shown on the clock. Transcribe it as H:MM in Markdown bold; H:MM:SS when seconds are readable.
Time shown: **7:59**
